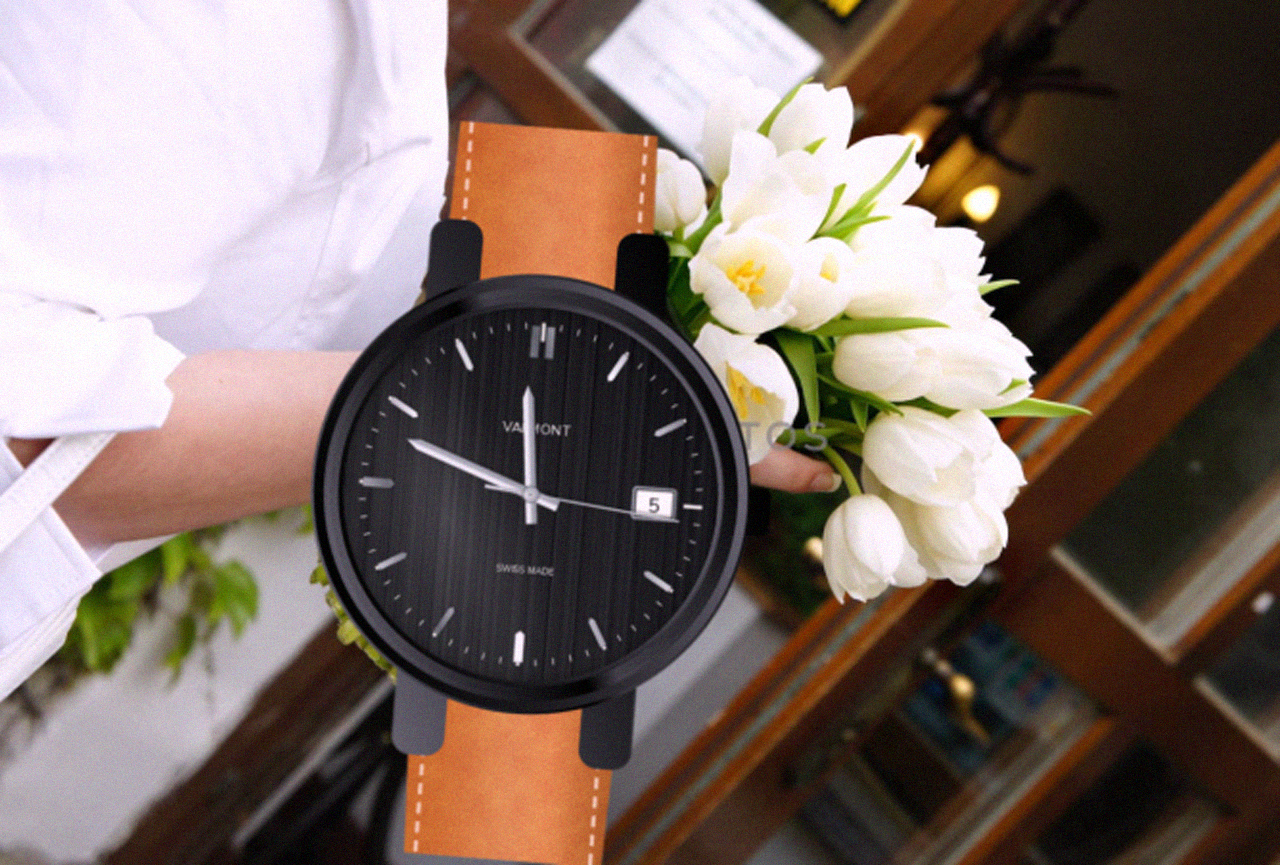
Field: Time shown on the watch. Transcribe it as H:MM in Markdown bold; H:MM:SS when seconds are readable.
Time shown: **11:48:16**
